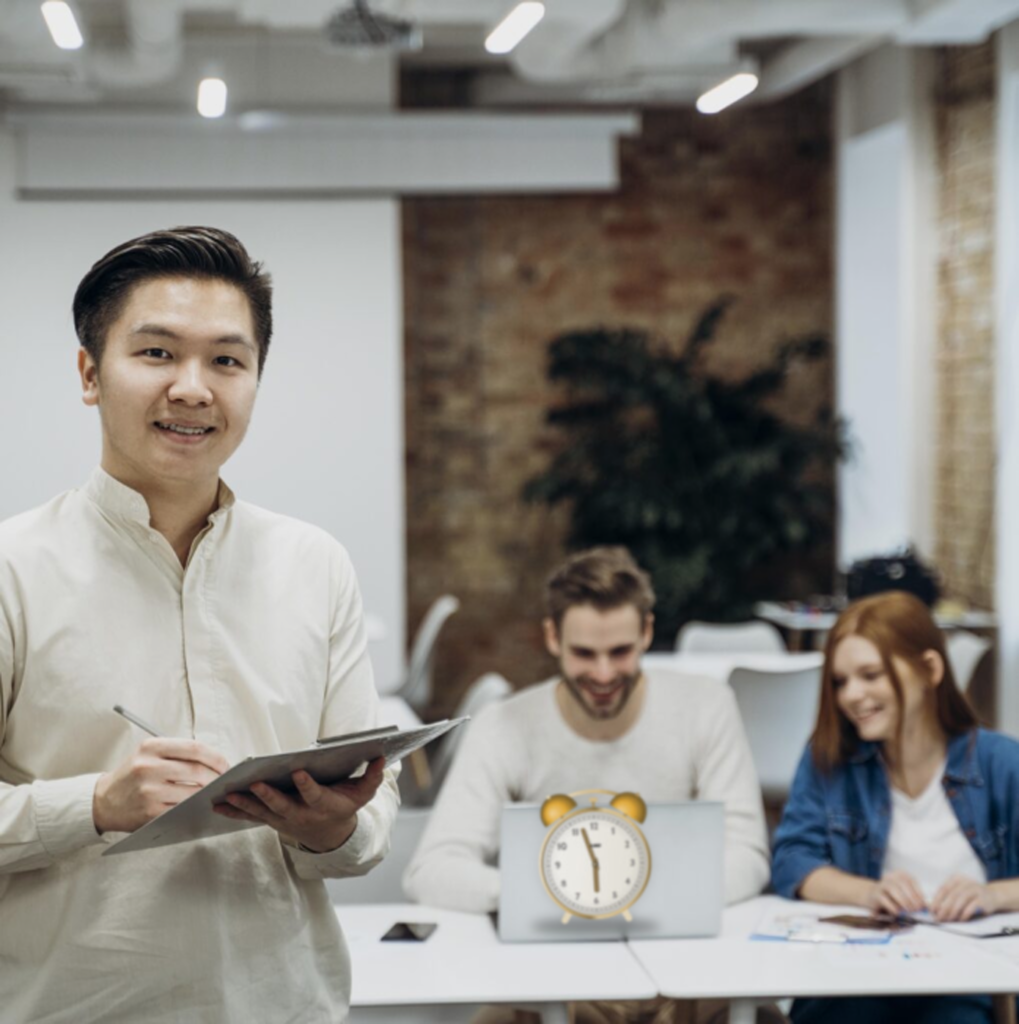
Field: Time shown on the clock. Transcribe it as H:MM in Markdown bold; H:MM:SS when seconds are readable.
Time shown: **5:57**
